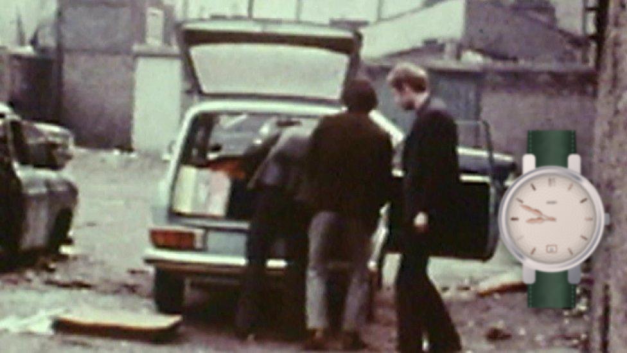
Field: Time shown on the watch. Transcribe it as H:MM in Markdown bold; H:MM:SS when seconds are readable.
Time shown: **8:49**
